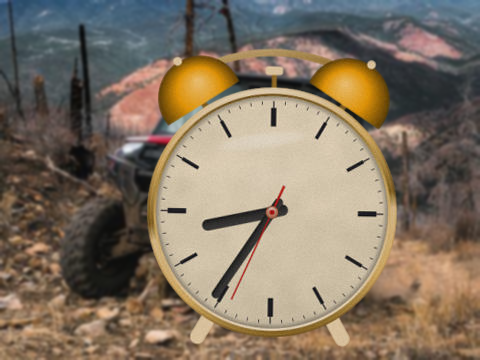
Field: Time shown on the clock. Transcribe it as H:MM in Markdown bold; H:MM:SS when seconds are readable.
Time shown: **8:35:34**
